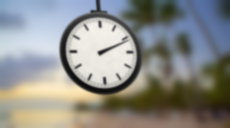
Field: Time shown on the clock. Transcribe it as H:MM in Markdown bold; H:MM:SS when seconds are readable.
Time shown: **2:11**
